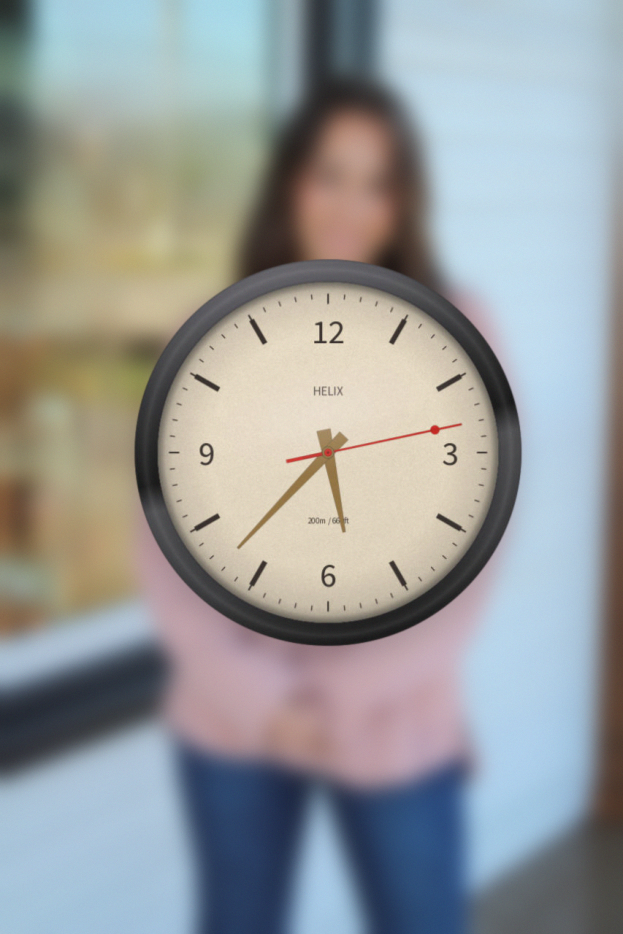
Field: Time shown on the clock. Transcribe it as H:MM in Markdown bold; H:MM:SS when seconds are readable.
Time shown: **5:37:13**
